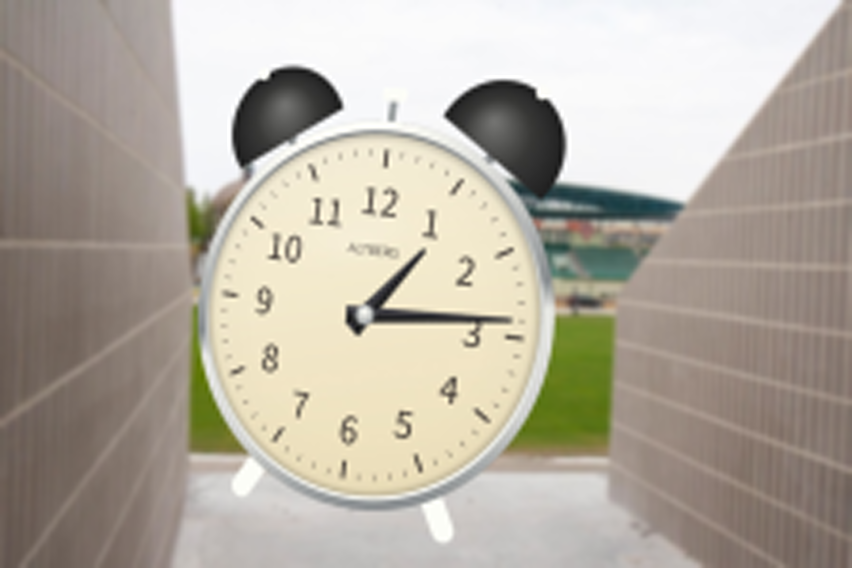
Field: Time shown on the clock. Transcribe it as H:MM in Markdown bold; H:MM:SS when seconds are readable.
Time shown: **1:14**
